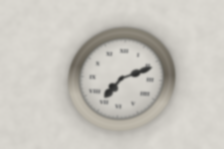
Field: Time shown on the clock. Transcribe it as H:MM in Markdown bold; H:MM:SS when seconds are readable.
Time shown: **7:11**
